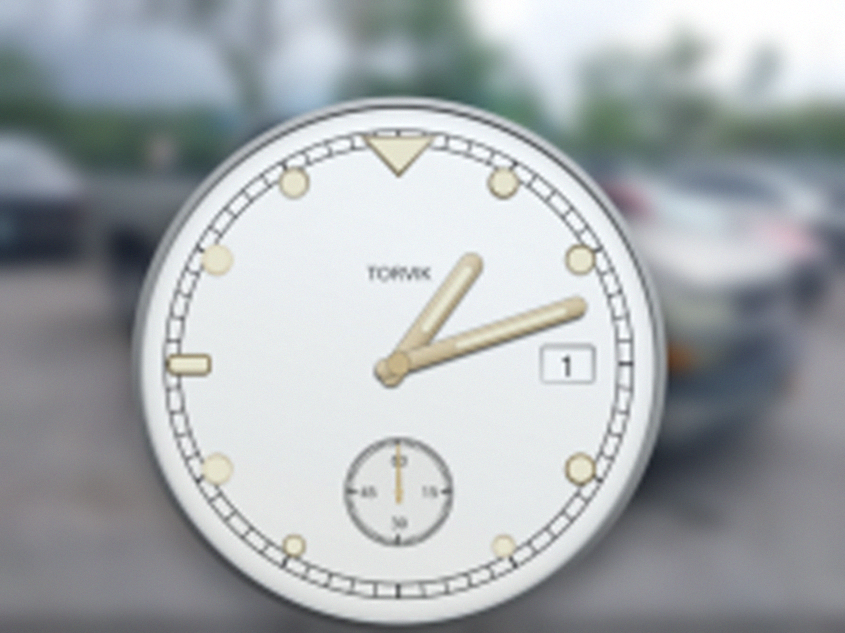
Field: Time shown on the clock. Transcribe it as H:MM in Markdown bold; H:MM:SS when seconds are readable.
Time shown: **1:12**
